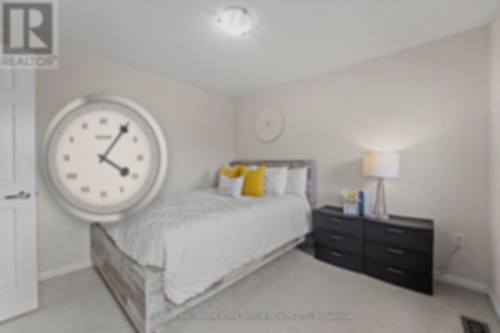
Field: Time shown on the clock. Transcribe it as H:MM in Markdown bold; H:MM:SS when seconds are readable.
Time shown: **4:06**
